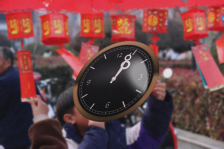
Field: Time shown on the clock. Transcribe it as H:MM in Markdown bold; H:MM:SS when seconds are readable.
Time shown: **1:04**
